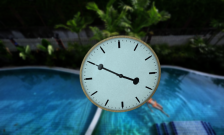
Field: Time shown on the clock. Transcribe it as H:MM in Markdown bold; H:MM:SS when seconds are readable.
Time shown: **3:50**
